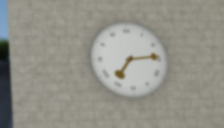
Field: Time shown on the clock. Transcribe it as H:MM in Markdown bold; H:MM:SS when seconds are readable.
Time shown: **7:14**
